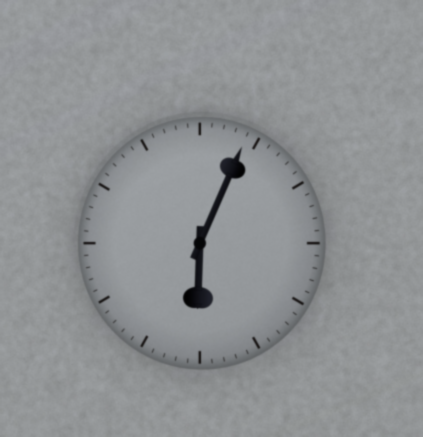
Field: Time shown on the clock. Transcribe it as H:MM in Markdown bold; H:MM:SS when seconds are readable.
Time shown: **6:04**
